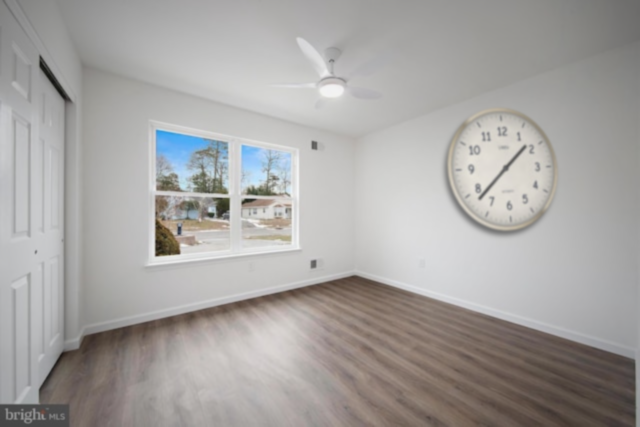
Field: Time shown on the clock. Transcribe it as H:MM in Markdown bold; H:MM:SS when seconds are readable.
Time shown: **1:38**
